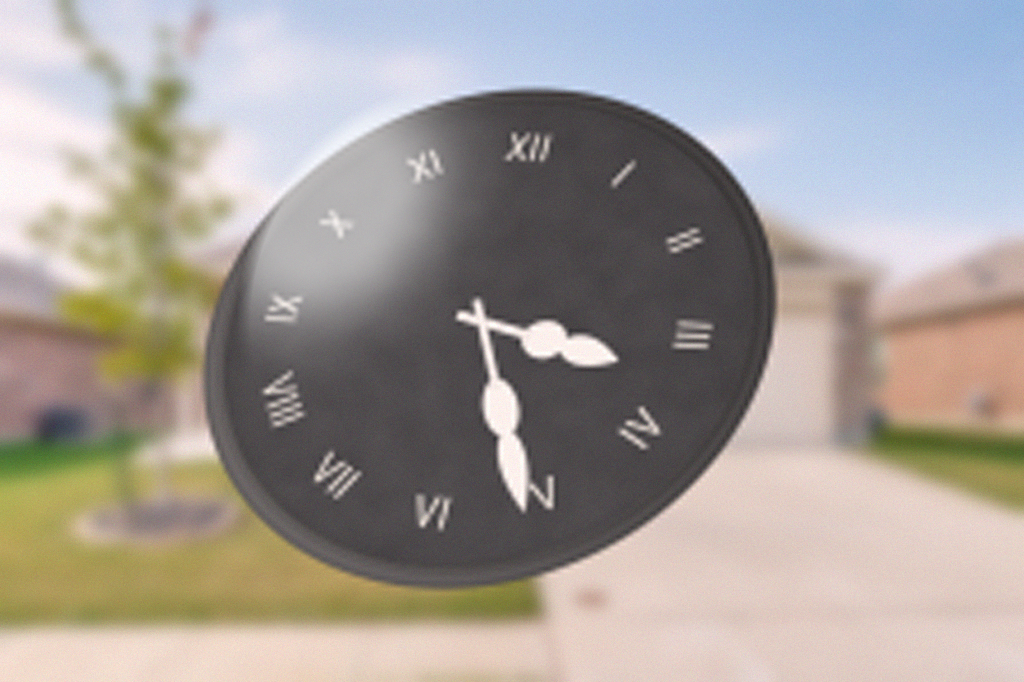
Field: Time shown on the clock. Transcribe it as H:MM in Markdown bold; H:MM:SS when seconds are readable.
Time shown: **3:26**
